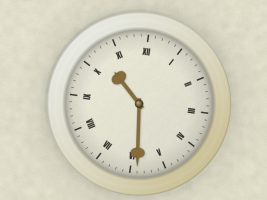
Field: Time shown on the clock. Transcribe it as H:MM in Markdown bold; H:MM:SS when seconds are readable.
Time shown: **10:29**
